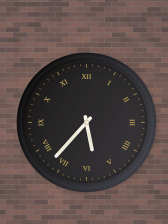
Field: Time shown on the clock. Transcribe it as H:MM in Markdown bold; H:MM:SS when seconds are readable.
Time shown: **5:37**
